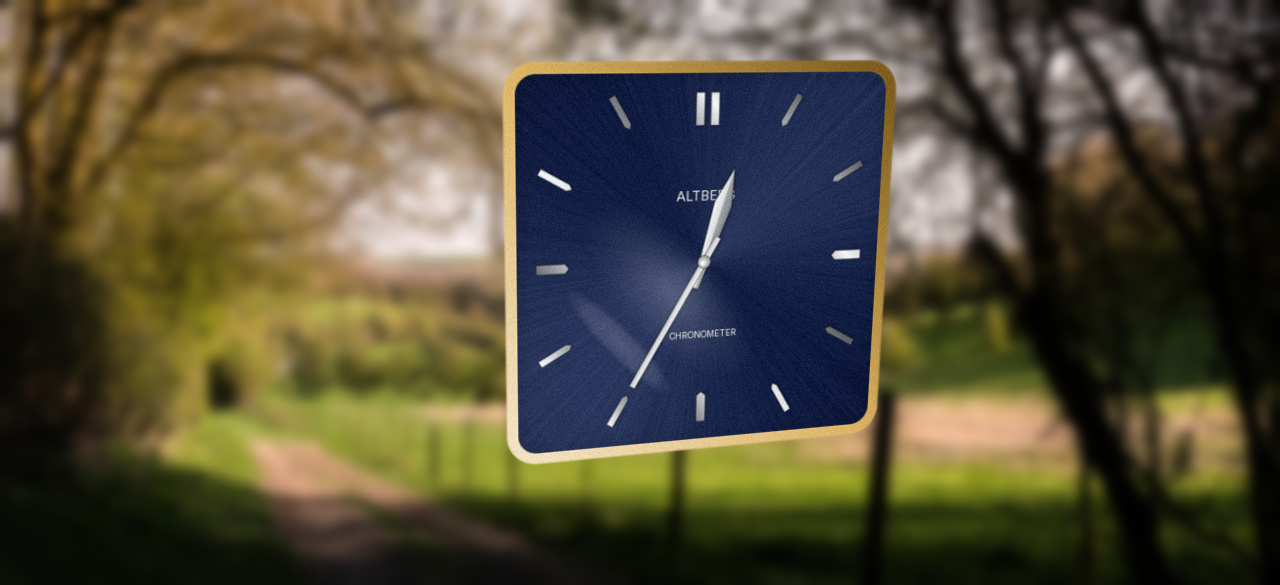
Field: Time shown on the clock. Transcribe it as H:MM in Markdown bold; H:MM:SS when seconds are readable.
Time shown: **12:35**
